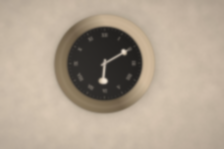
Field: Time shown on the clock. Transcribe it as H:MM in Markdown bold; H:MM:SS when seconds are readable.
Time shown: **6:10**
